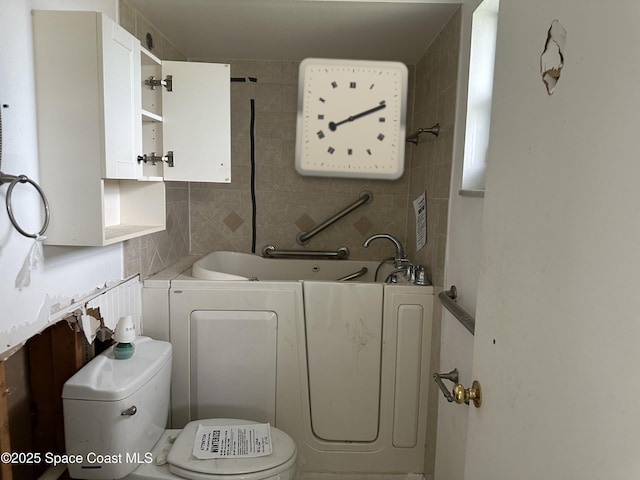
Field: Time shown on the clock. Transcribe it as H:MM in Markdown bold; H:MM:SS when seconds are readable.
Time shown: **8:11**
